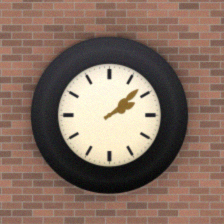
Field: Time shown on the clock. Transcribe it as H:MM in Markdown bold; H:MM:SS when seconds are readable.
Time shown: **2:08**
